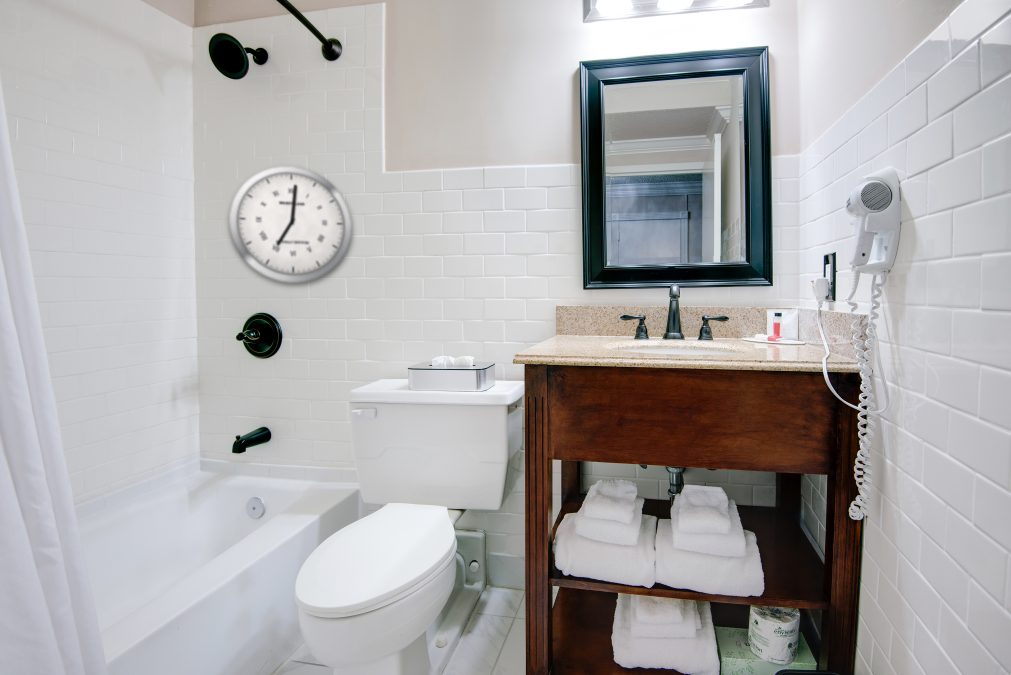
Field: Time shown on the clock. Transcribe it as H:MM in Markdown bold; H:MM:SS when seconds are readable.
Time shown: **7:01**
